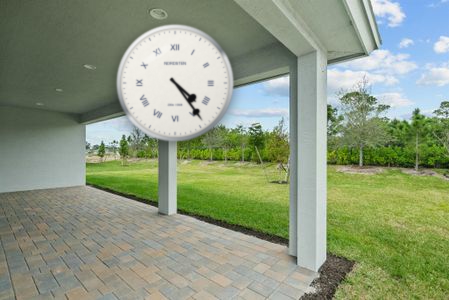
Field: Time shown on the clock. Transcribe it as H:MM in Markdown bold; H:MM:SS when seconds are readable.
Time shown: **4:24**
